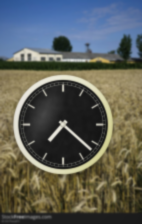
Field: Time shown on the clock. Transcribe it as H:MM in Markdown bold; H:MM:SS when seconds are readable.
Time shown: **7:22**
